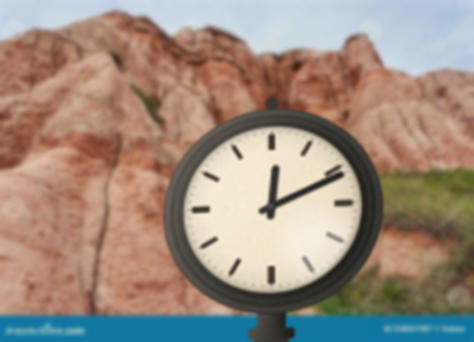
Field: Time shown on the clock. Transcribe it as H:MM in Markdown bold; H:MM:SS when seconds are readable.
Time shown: **12:11**
